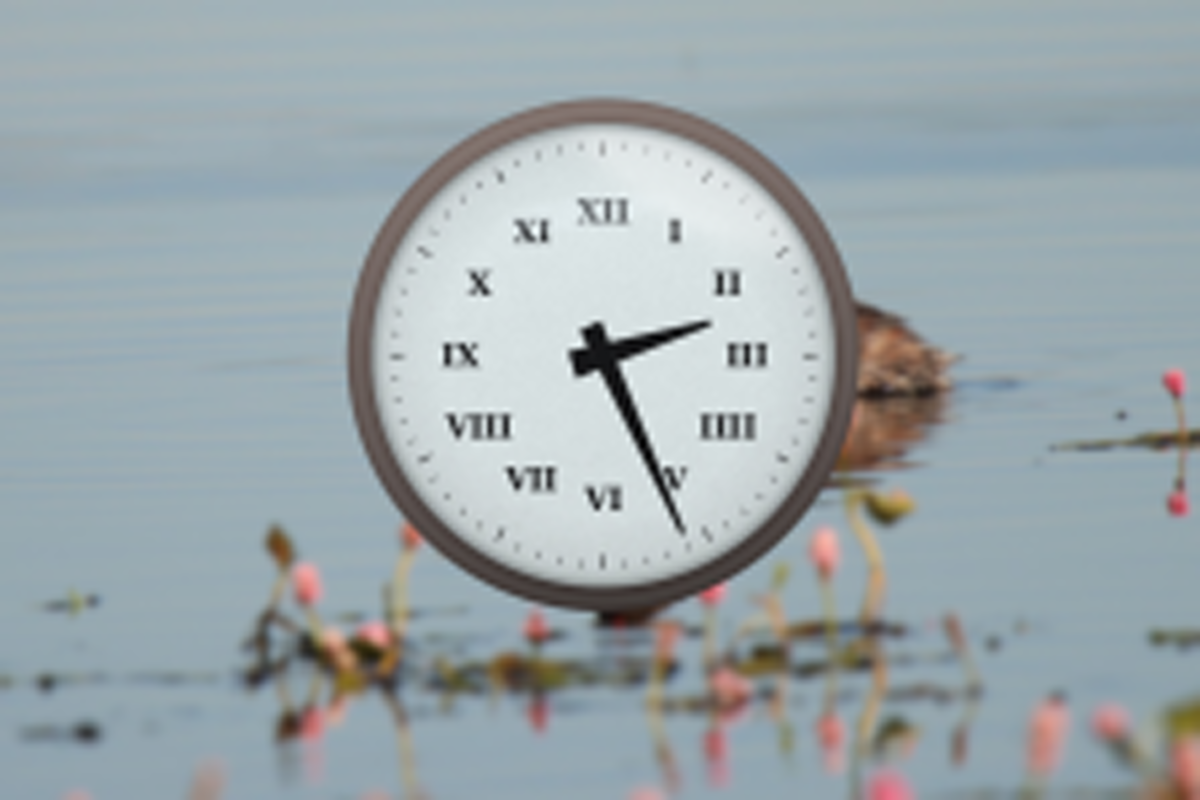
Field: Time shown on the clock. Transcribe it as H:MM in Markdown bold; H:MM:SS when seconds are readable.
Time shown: **2:26**
